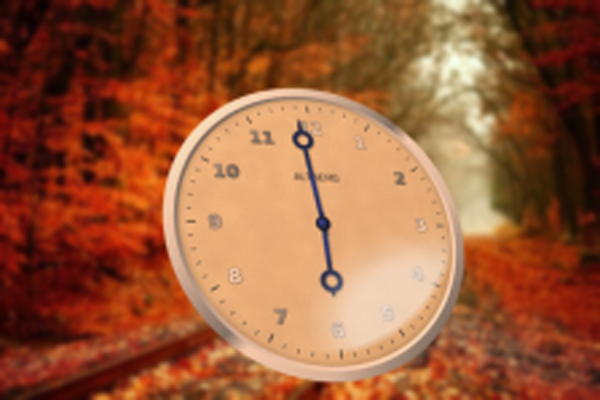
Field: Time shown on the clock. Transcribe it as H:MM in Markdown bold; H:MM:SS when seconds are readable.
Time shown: **5:59**
